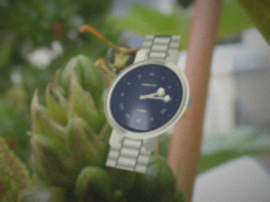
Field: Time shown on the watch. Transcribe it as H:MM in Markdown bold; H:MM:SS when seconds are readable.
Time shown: **2:15**
